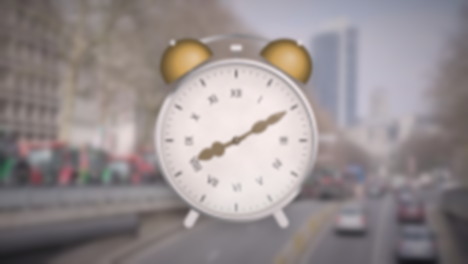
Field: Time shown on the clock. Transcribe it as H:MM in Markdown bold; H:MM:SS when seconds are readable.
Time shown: **8:10**
